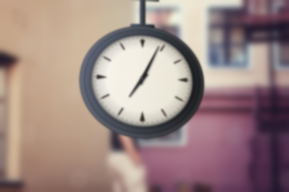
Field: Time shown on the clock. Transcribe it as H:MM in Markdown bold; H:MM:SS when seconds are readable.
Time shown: **7:04**
